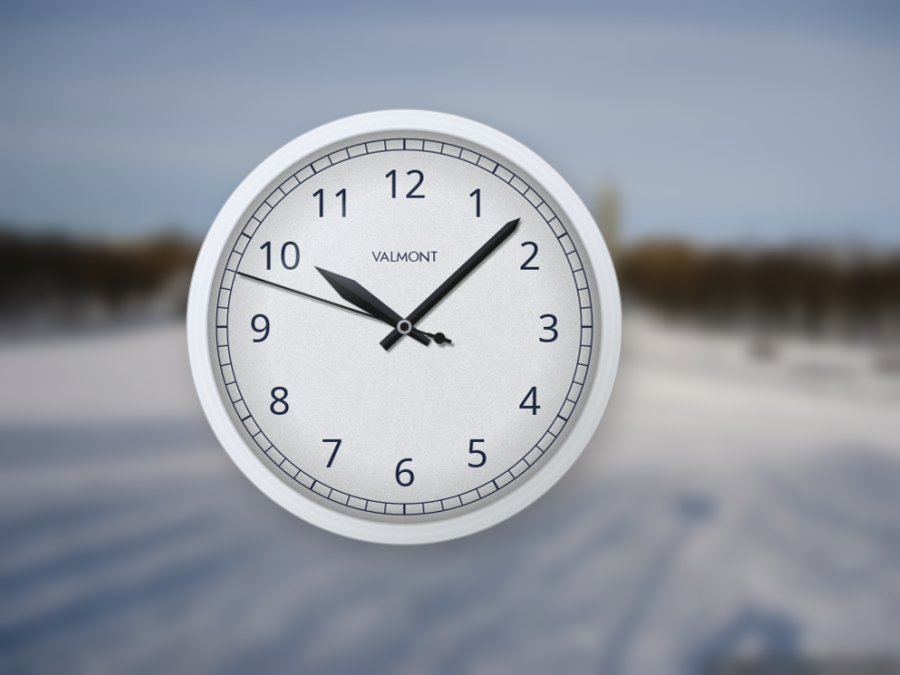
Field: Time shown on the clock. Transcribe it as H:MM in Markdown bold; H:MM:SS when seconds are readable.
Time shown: **10:07:48**
